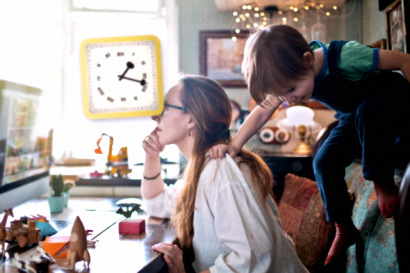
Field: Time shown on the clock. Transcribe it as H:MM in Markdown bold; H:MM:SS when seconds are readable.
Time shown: **1:18**
